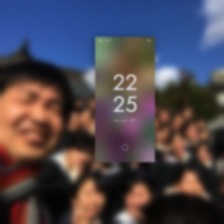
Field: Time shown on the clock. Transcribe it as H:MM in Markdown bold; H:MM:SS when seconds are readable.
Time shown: **22:25**
